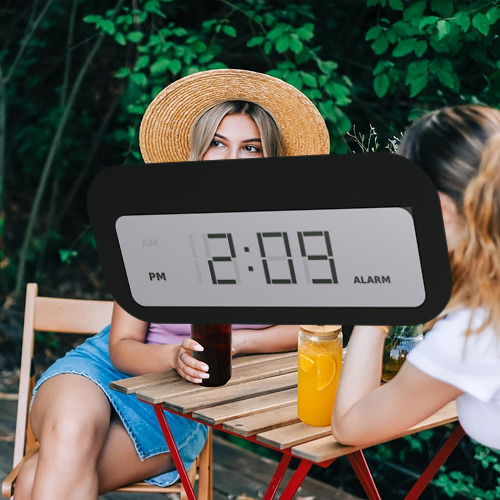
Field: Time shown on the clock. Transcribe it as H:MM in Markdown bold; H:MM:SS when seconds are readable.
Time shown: **2:09**
